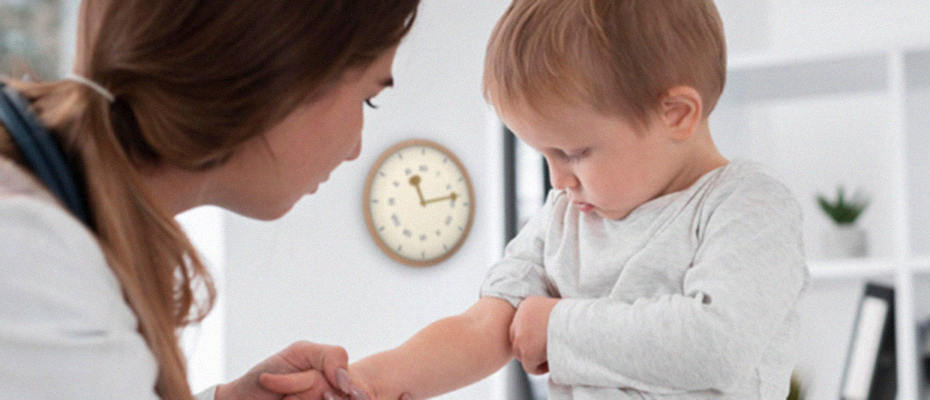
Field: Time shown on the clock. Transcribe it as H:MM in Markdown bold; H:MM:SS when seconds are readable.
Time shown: **11:13**
